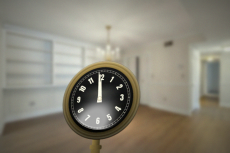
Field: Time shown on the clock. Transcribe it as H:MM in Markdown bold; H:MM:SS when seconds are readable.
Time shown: **11:59**
